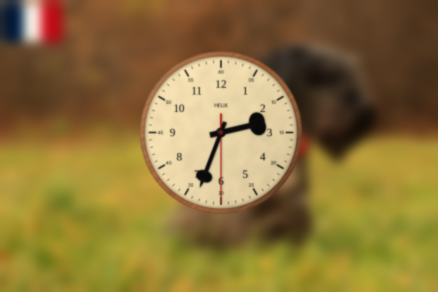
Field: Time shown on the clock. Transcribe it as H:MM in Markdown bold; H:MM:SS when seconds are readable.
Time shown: **2:33:30**
